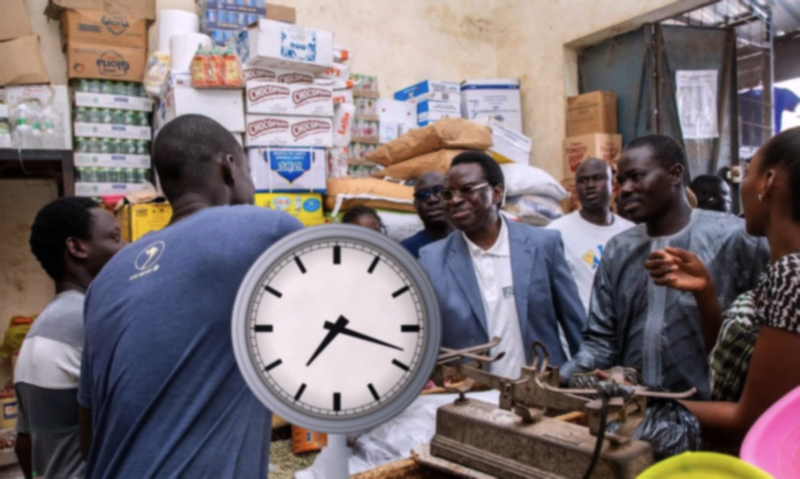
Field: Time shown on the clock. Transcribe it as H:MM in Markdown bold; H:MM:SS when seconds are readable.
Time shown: **7:18**
